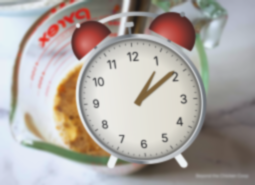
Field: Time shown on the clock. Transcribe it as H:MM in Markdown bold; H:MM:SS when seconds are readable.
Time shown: **1:09**
